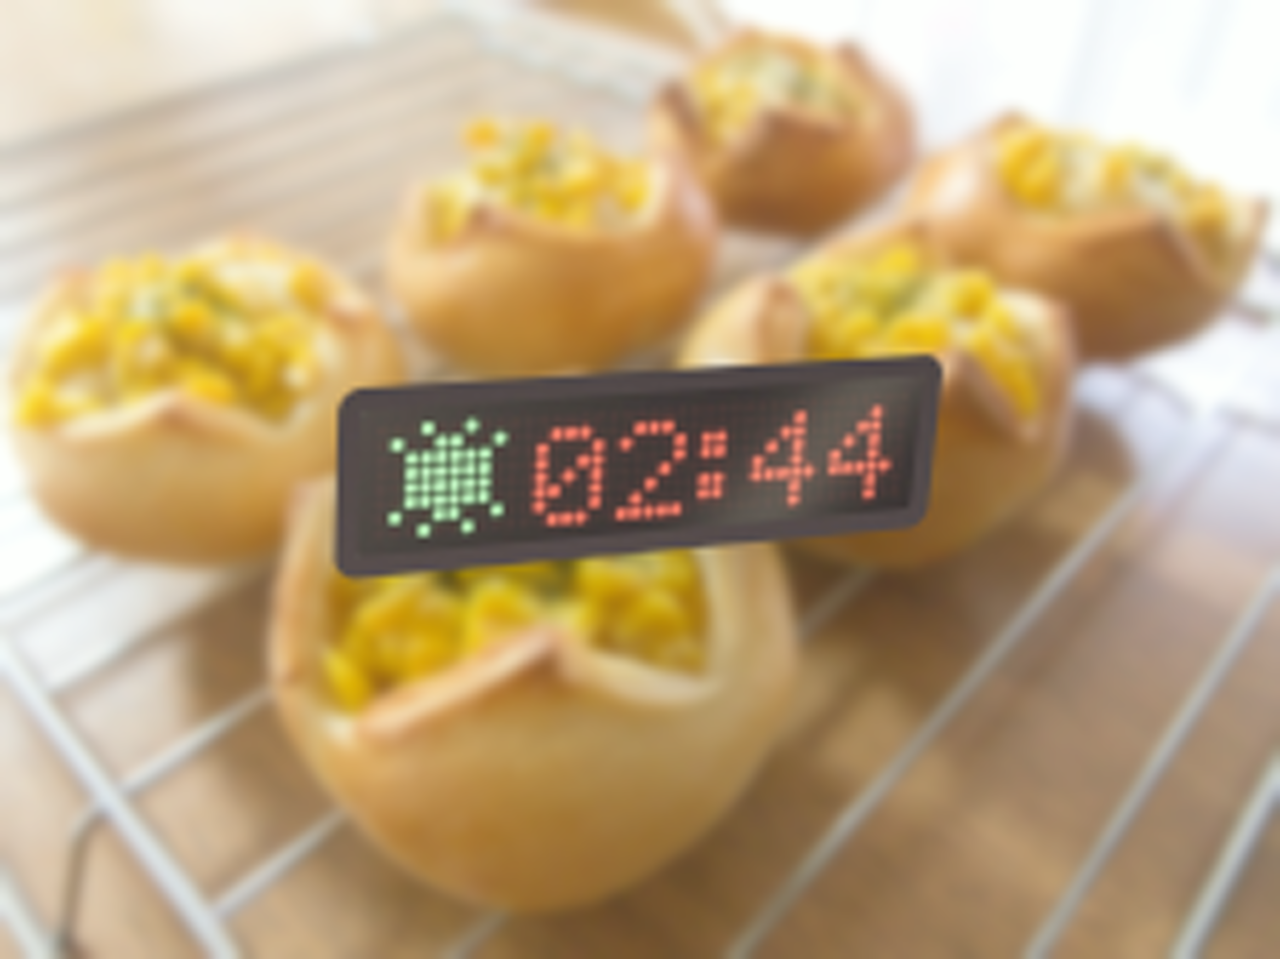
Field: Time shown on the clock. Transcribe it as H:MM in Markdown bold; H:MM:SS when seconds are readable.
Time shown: **2:44**
